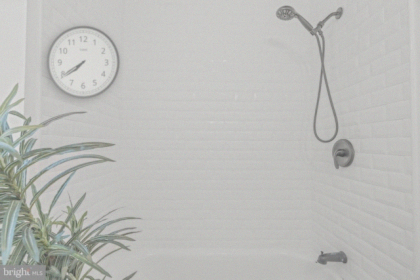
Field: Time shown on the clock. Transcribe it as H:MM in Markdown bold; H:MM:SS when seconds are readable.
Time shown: **7:39**
